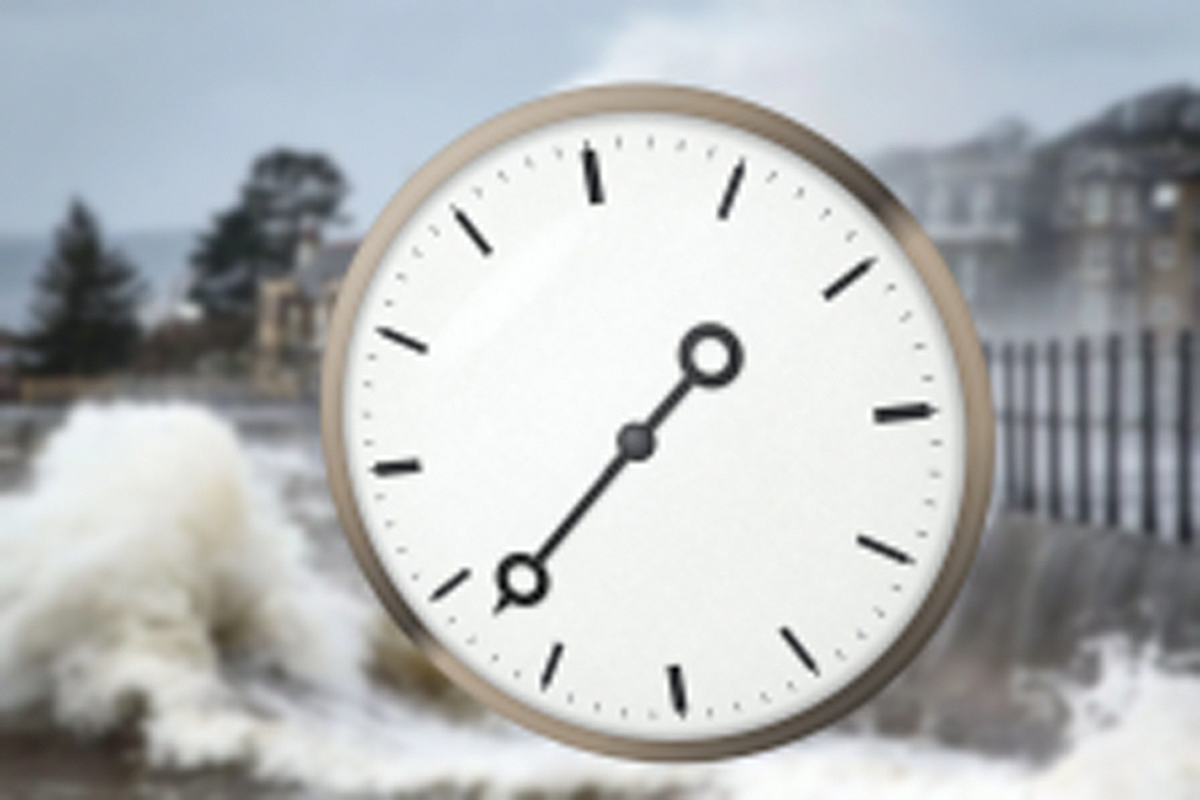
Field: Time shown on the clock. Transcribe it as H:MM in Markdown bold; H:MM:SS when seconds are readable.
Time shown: **1:38**
